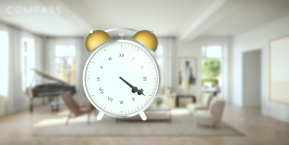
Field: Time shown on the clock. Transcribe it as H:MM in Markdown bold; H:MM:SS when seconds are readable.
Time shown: **4:21**
